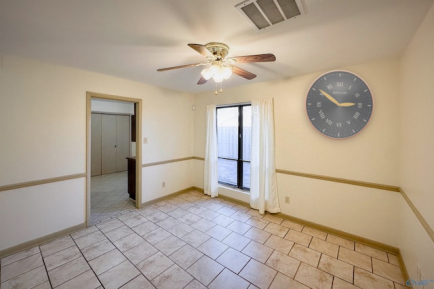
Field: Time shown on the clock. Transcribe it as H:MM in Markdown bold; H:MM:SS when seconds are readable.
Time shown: **2:51**
